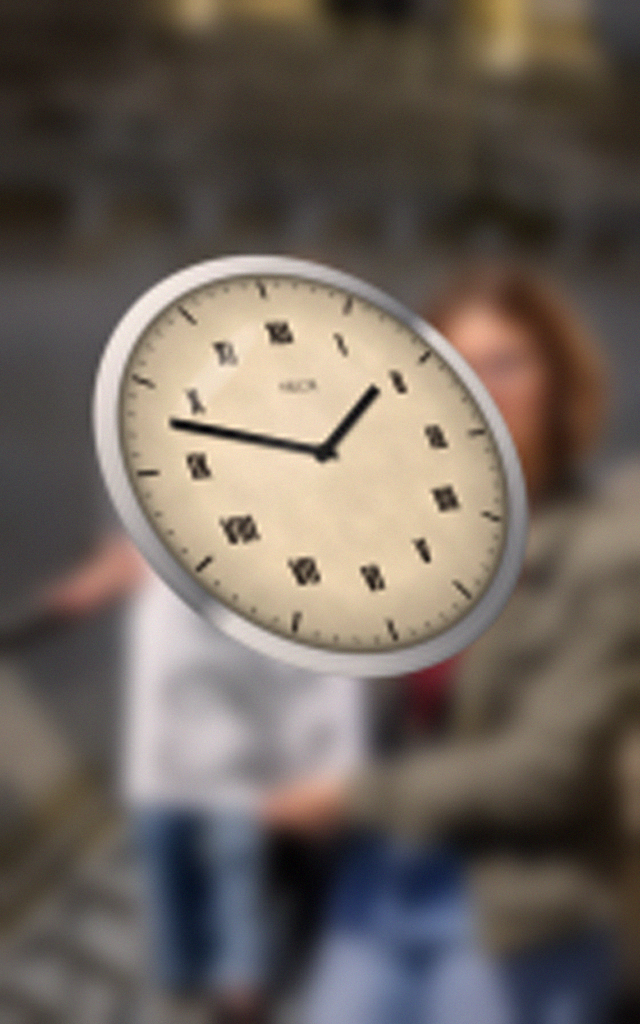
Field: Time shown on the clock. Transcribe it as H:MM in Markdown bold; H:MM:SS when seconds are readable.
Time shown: **1:48**
